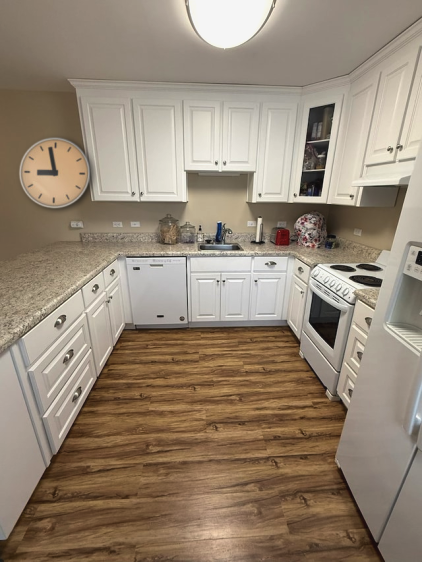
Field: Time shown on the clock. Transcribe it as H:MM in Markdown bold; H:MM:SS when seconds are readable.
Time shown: **8:58**
